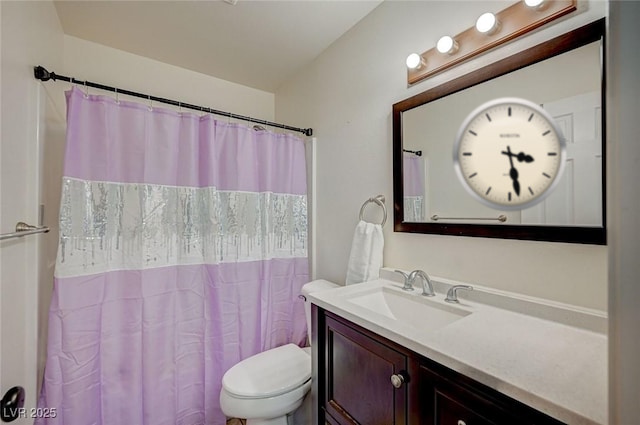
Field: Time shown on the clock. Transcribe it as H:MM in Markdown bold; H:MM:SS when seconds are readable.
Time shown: **3:28**
